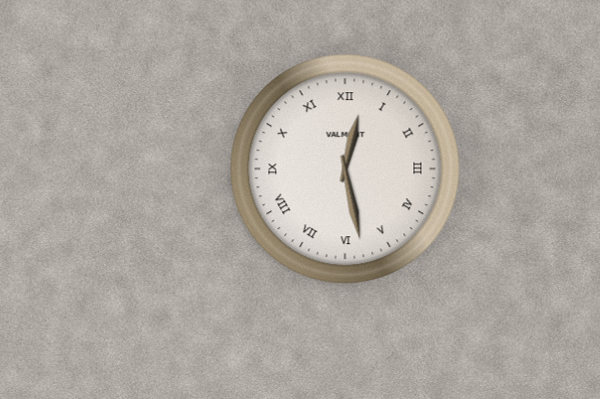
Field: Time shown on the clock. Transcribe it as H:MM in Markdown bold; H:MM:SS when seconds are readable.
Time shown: **12:28**
